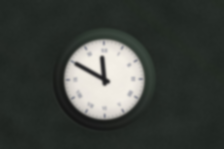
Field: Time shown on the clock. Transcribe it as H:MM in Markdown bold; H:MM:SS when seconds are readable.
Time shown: **11:50**
